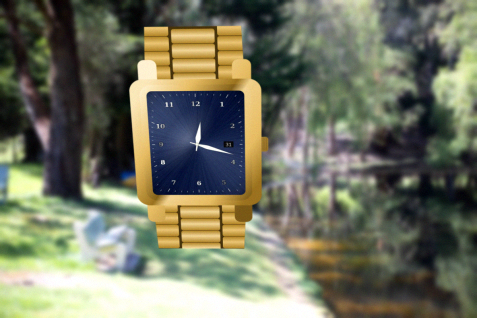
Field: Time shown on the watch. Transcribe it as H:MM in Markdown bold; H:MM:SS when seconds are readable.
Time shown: **12:18**
